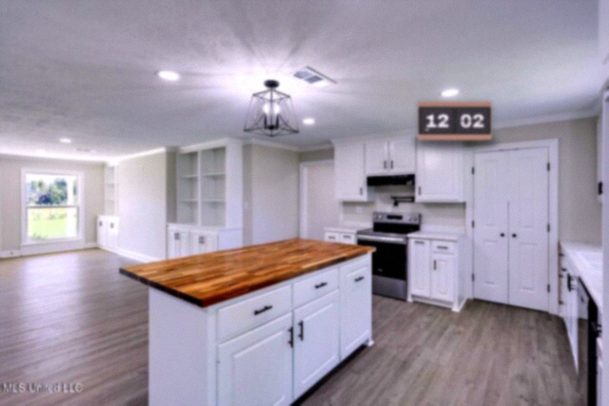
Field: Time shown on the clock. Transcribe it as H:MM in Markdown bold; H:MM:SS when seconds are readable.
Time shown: **12:02**
